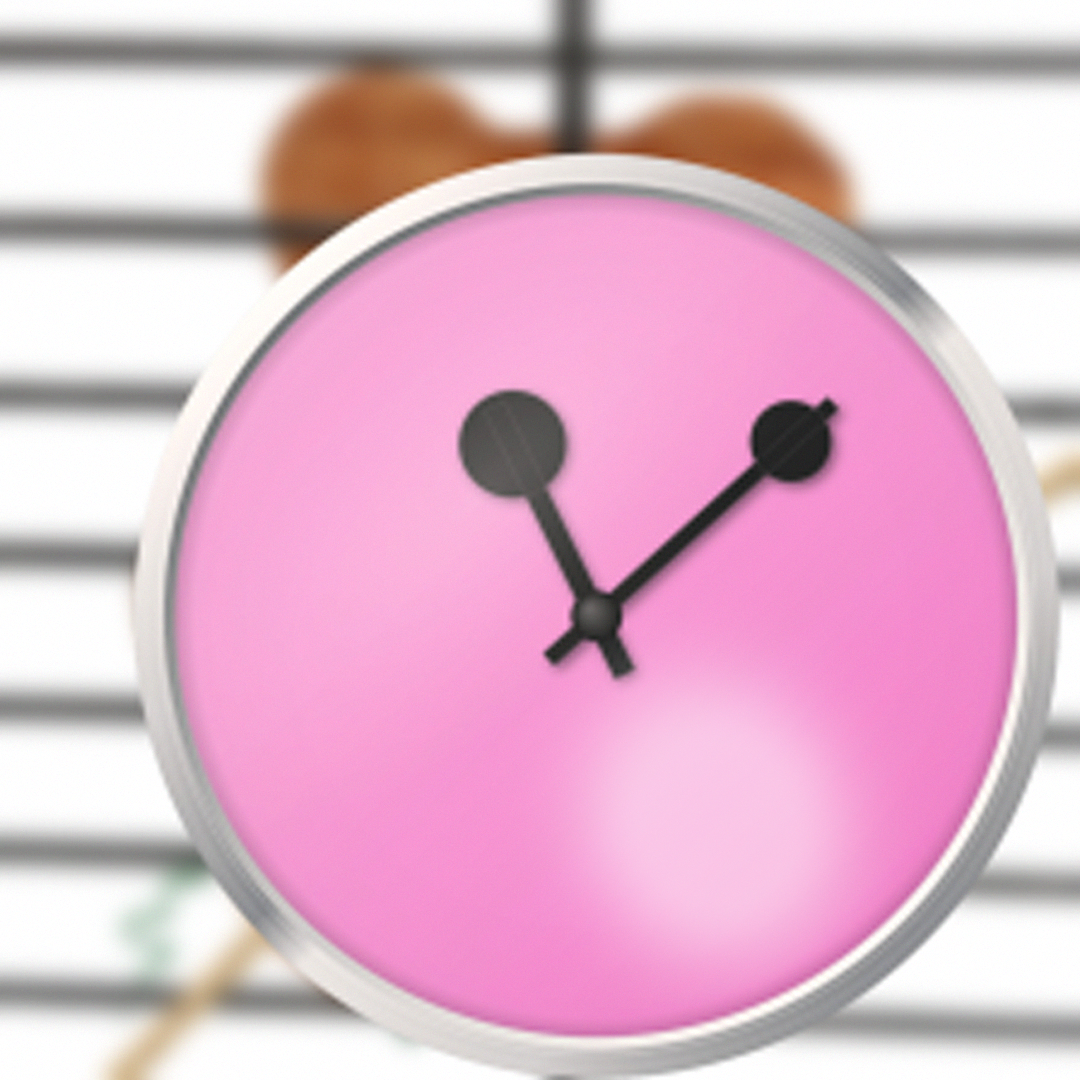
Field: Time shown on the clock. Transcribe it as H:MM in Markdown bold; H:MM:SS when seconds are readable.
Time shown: **11:08**
